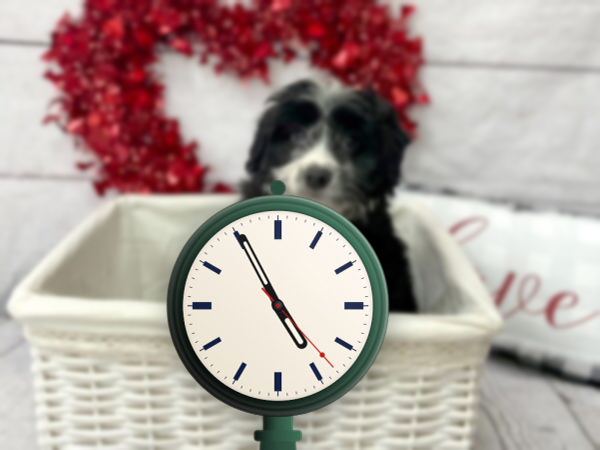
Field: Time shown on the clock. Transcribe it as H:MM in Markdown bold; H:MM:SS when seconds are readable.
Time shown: **4:55:23**
